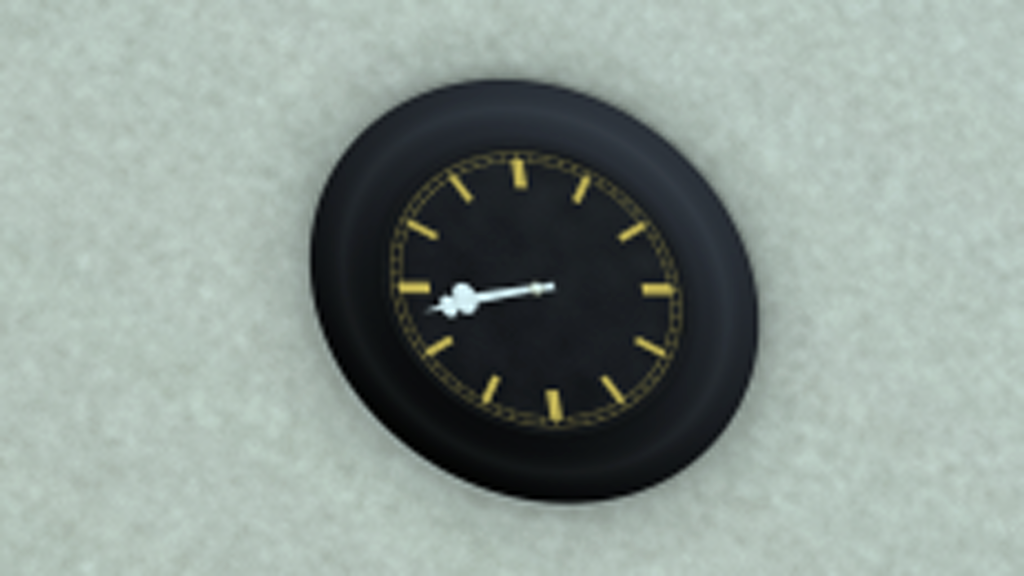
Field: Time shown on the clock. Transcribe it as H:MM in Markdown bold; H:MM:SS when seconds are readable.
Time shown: **8:43**
